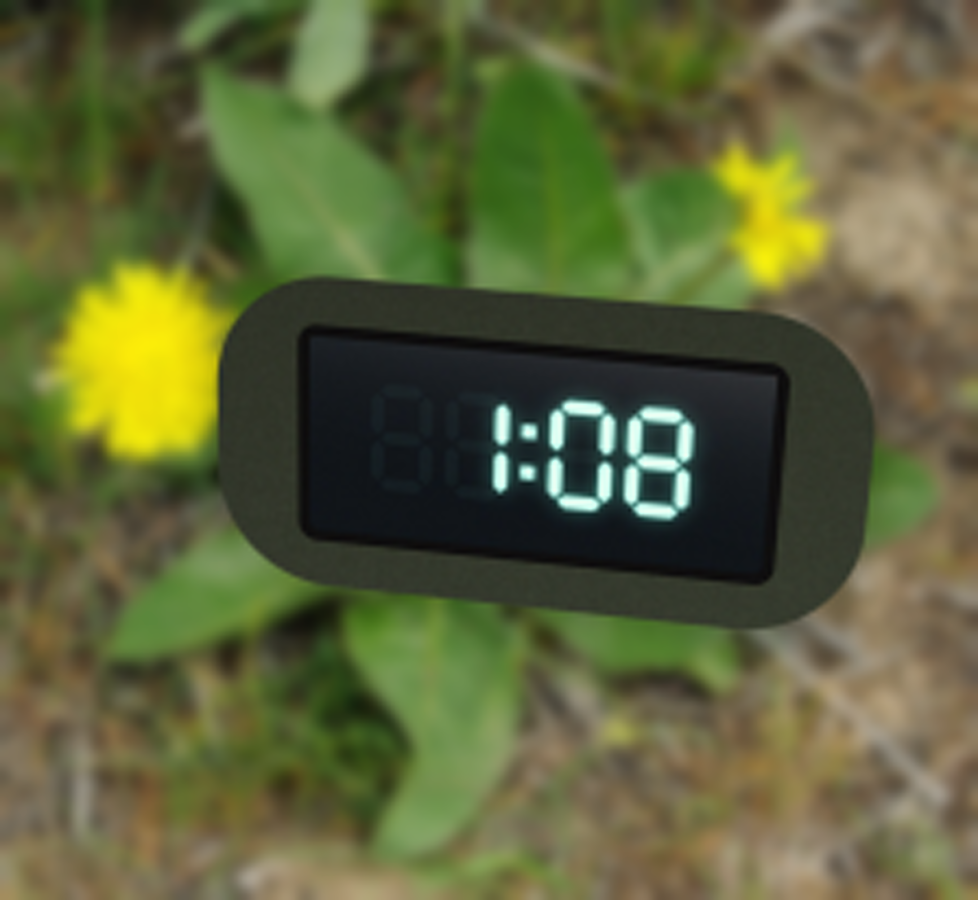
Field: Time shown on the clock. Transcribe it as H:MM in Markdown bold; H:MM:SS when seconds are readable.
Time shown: **1:08**
